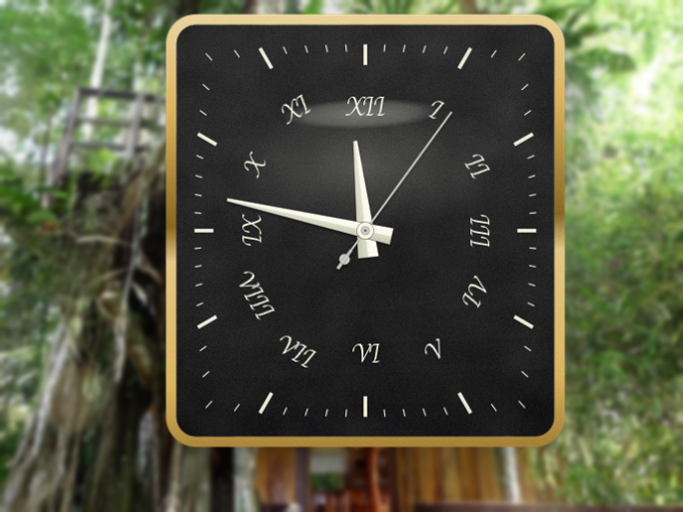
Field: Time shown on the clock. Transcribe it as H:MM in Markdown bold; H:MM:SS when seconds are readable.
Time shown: **11:47:06**
